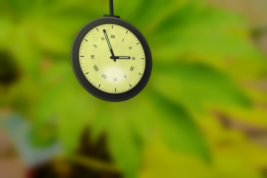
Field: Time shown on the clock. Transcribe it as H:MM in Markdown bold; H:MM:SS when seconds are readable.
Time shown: **2:57**
